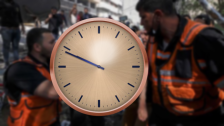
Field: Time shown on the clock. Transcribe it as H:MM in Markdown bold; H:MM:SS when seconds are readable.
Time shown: **9:49**
